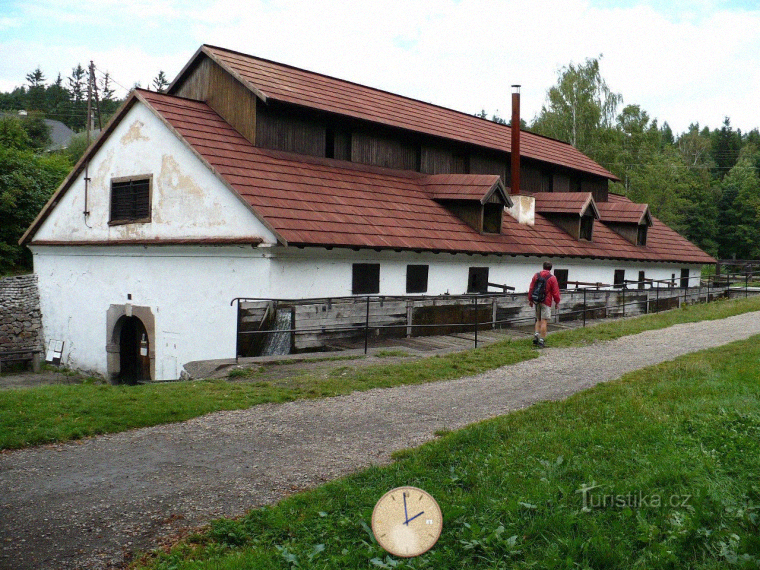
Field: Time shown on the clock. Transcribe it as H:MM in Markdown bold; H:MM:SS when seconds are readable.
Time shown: **1:59**
